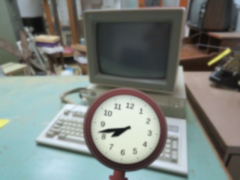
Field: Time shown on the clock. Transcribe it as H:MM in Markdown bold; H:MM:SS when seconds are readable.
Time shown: **7:42**
